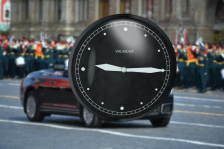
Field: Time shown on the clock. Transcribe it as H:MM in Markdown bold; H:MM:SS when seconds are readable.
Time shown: **9:15**
